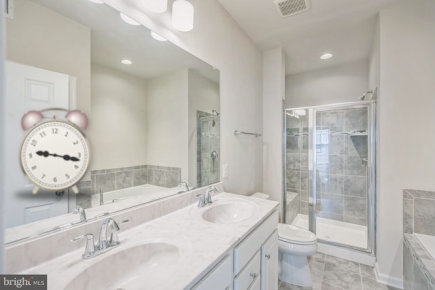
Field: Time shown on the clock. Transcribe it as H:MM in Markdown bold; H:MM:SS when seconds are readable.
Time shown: **9:17**
